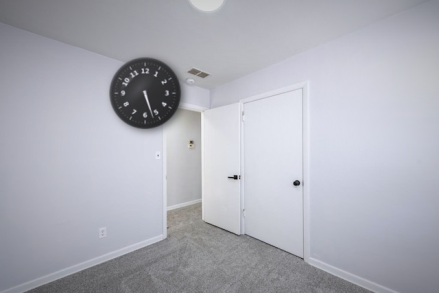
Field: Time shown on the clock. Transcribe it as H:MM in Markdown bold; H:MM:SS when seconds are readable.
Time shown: **5:27**
